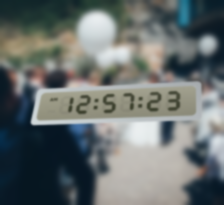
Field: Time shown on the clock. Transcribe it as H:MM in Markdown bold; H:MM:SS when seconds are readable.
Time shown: **12:57:23**
